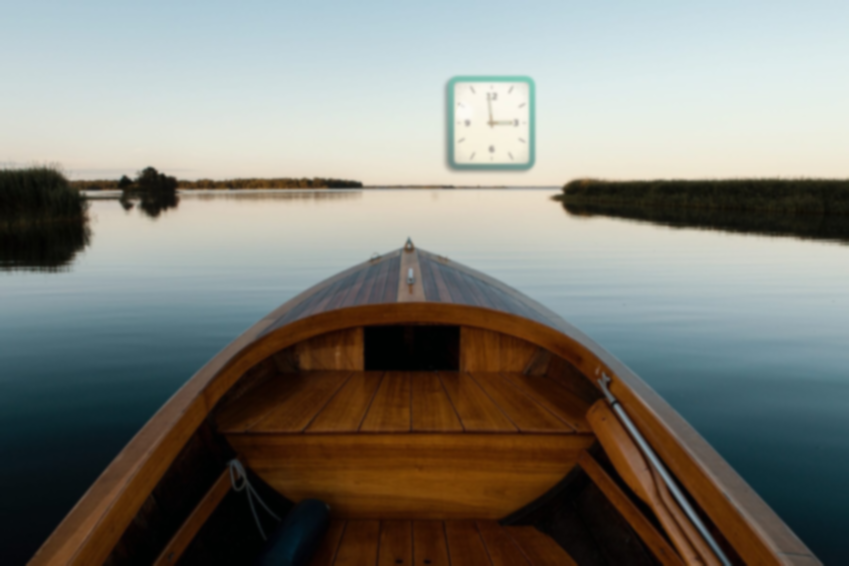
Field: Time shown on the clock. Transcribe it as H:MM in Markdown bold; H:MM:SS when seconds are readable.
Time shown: **2:59**
